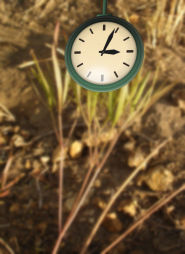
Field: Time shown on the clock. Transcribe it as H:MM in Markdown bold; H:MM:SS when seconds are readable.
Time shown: **3:04**
